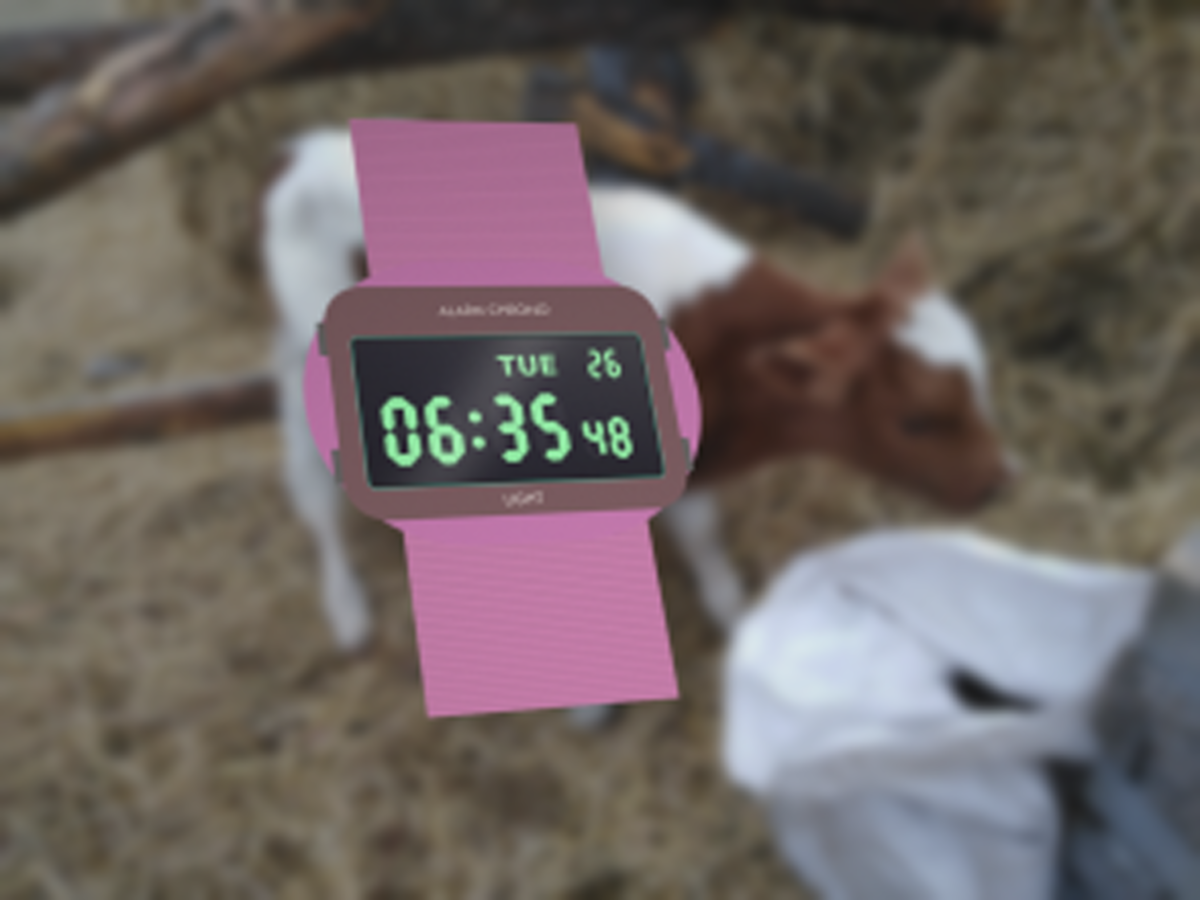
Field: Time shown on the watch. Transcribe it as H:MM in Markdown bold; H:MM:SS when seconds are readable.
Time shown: **6:35:48**
